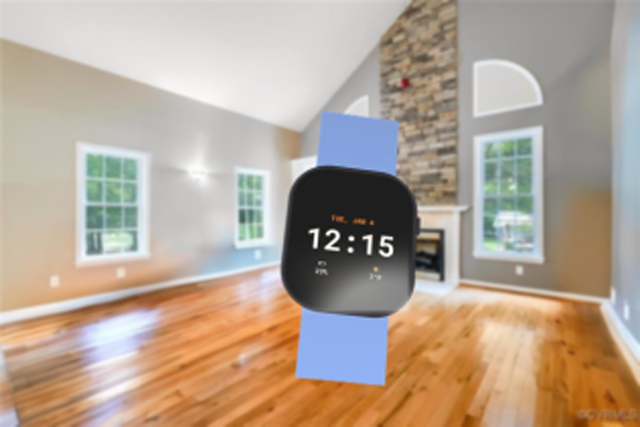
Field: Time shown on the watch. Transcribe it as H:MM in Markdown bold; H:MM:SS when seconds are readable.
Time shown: **12:15**
